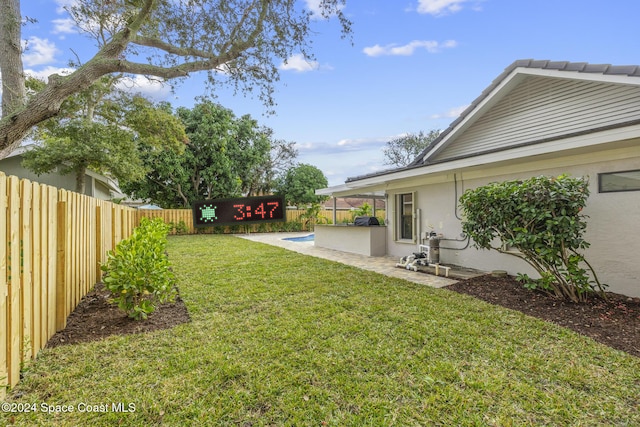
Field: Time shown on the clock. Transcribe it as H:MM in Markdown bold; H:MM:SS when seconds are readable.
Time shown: **3:47**
